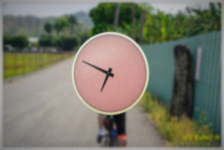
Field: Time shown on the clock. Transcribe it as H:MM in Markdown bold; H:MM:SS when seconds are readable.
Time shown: **6:49**
